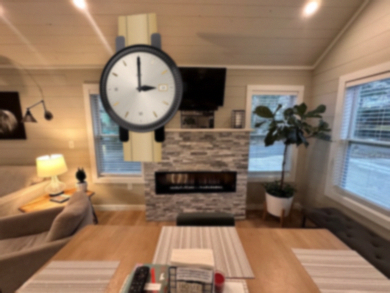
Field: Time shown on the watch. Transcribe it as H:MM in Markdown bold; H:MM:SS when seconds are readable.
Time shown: **3:00**
